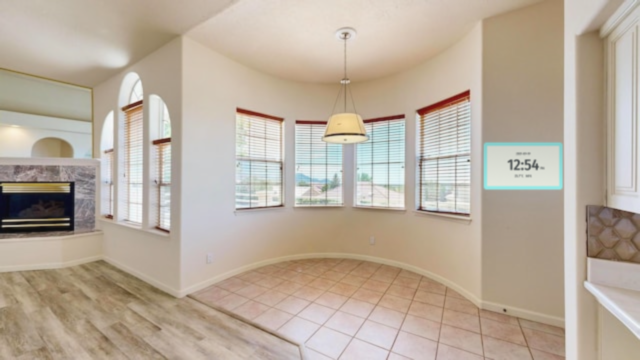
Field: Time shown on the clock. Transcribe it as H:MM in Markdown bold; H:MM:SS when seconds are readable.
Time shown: **12:54**
